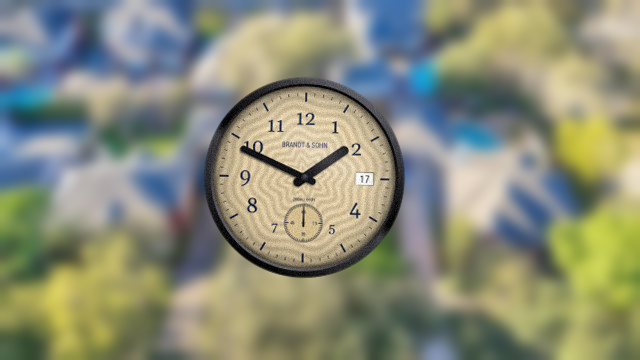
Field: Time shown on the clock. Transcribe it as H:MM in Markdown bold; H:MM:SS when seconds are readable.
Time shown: **1:49**
